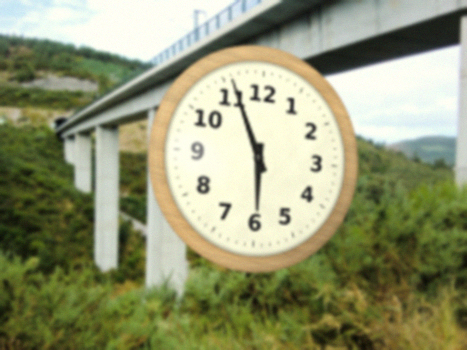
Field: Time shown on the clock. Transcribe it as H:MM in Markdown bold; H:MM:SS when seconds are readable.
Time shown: **5:56**
